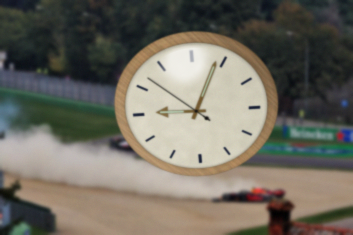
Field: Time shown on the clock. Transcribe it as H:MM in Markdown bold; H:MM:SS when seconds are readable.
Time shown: **9:03:52**
